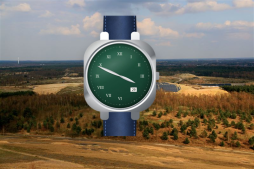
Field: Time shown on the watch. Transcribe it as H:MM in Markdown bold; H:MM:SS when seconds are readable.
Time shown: **3:49**
